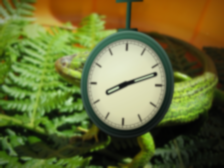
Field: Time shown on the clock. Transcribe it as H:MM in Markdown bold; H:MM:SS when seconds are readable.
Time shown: **8:12**
